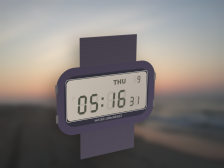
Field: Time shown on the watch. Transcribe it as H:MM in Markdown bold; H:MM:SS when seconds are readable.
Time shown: **5:16:31**
